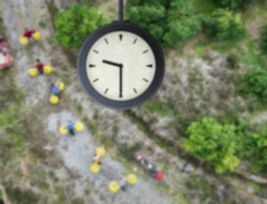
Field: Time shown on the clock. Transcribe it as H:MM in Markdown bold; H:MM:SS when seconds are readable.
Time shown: **9:30**
